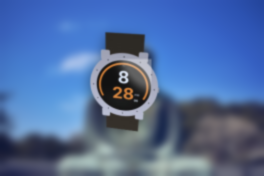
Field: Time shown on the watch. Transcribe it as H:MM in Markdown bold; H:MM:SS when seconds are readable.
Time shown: **8:28**
